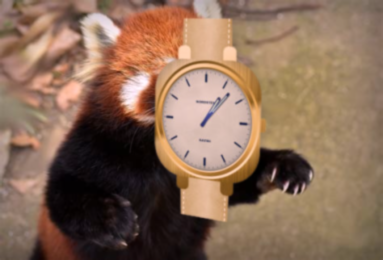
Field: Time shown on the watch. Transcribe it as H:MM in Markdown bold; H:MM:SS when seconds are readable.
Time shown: **1:07**
